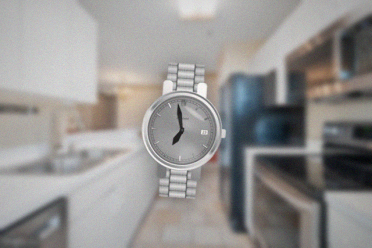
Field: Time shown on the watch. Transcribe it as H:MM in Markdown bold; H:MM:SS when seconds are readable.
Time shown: **6:58**
